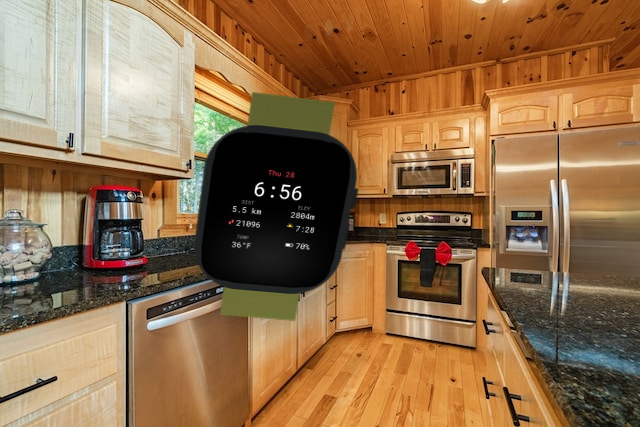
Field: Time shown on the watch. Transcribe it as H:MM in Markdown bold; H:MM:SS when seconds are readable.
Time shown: **6:56**
